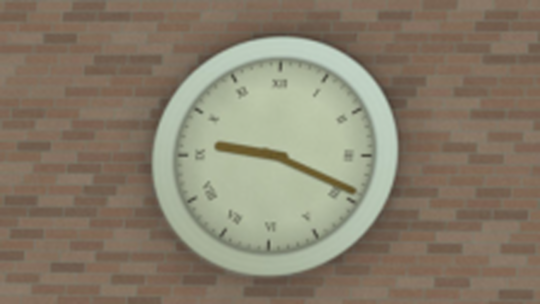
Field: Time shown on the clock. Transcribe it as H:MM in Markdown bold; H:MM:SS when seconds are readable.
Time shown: **9:19**
